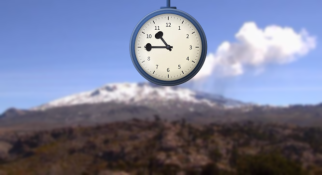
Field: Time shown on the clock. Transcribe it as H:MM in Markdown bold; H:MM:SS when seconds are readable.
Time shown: **10:45**
